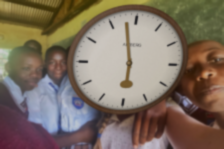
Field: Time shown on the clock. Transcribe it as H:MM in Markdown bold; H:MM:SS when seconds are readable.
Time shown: **5:58**
